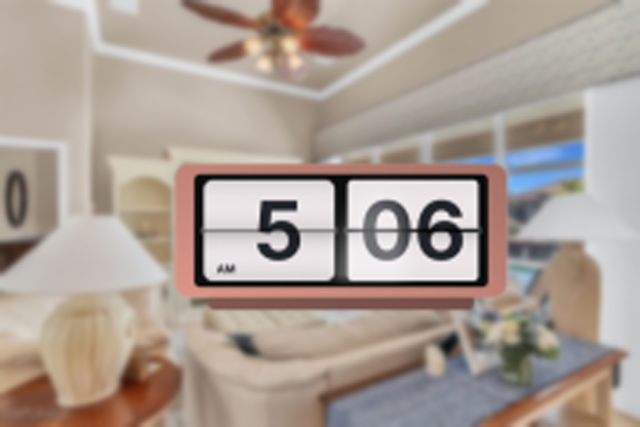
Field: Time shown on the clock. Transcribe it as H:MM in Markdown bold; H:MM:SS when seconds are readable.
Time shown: **5:06**
